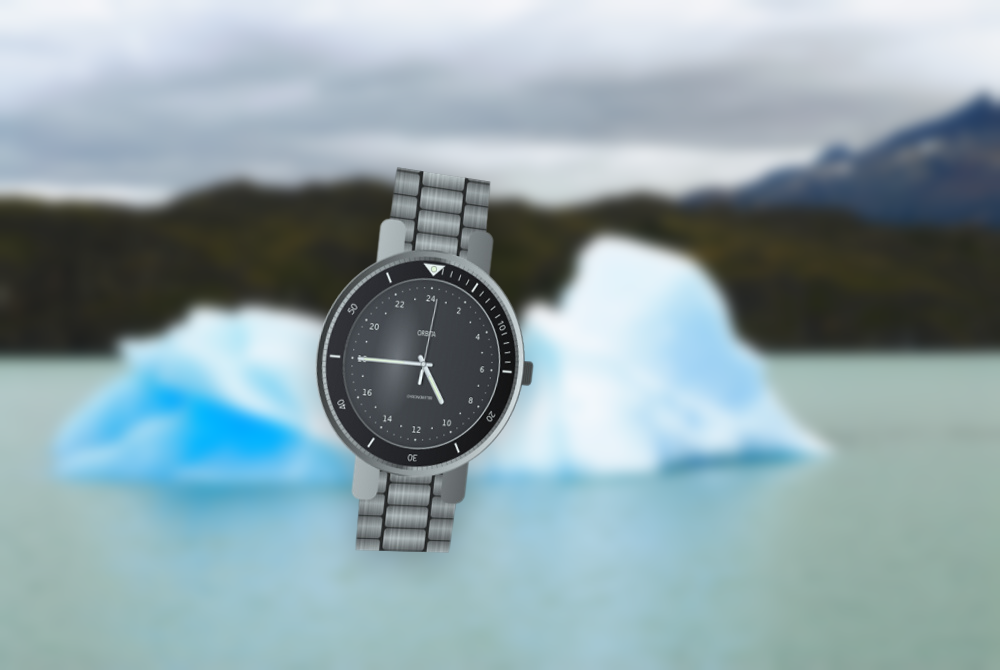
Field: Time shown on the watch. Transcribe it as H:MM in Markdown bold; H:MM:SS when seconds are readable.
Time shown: **9:45:01**
